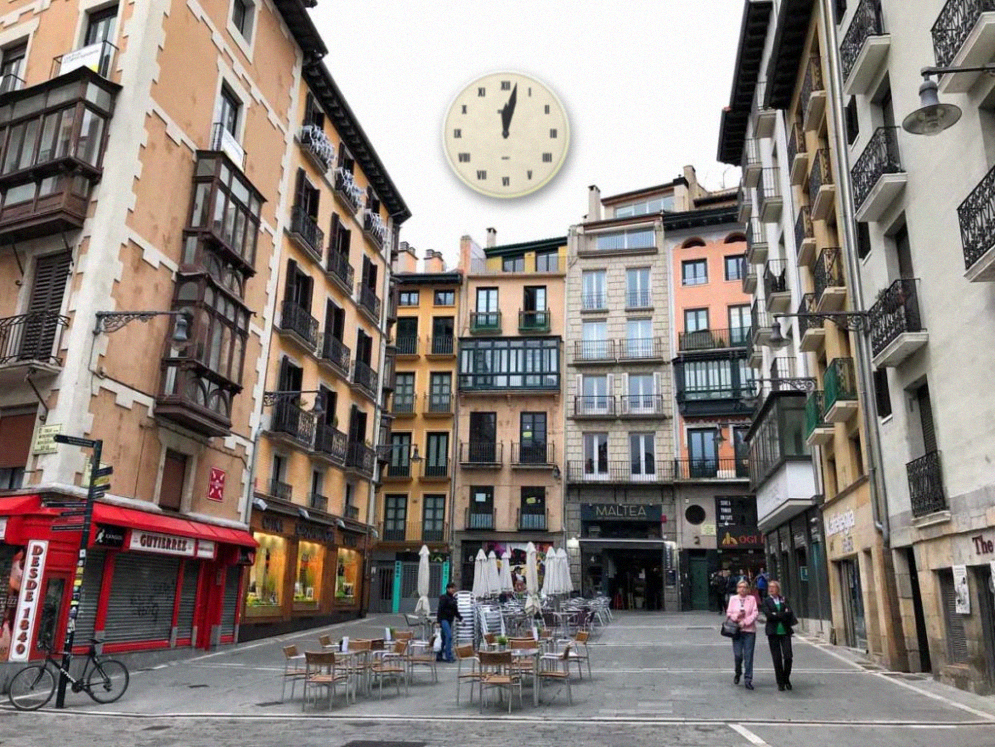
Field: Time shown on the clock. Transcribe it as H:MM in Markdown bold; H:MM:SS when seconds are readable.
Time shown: **12:02**
